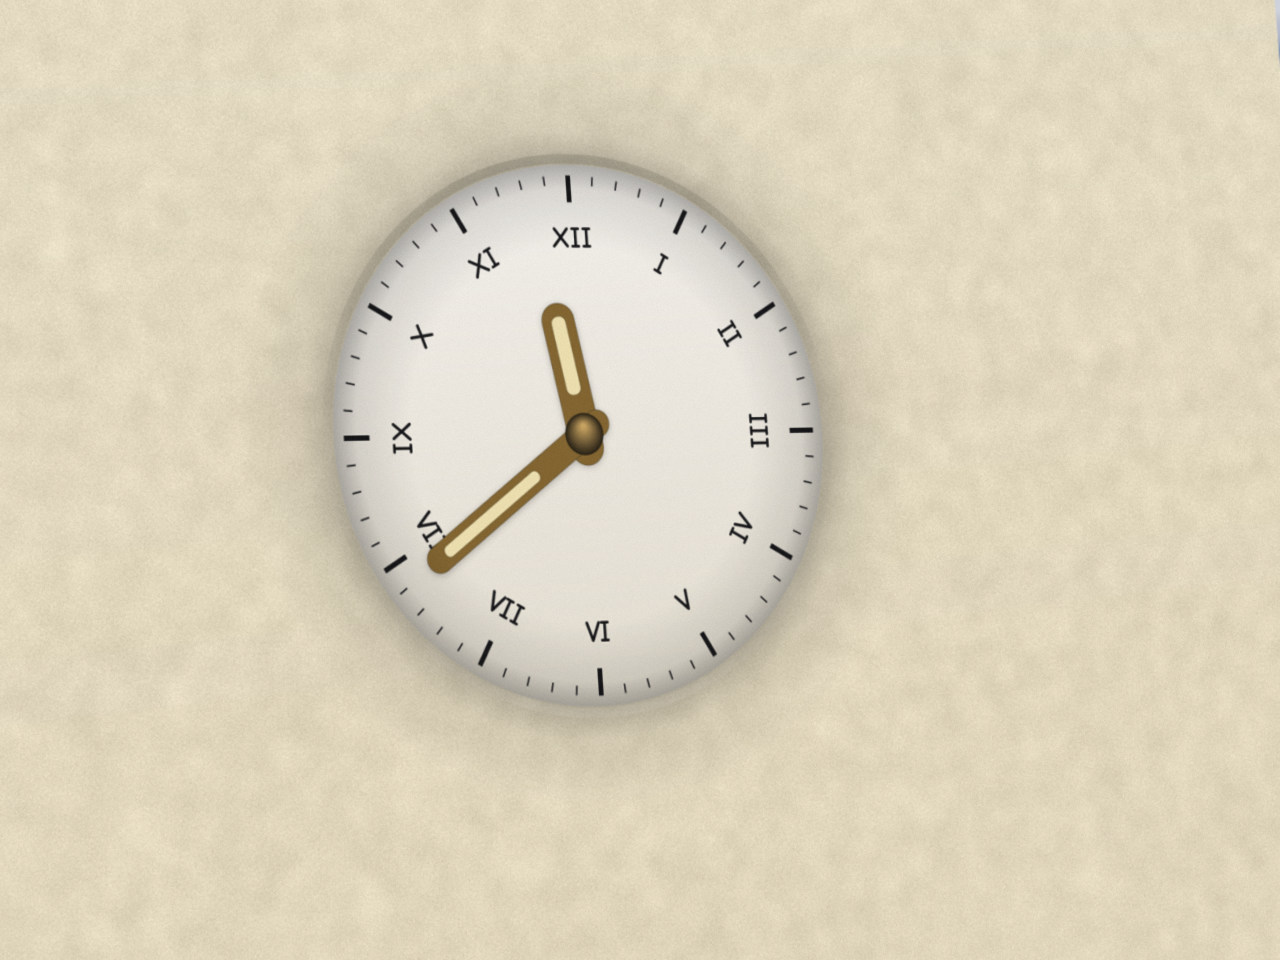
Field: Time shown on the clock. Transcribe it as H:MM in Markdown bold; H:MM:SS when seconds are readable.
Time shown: **11:39**
